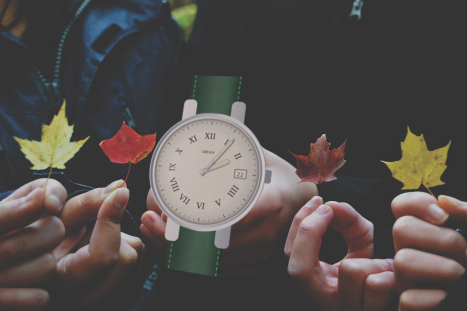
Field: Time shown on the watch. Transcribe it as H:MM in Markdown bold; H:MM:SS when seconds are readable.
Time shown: **2:06**
